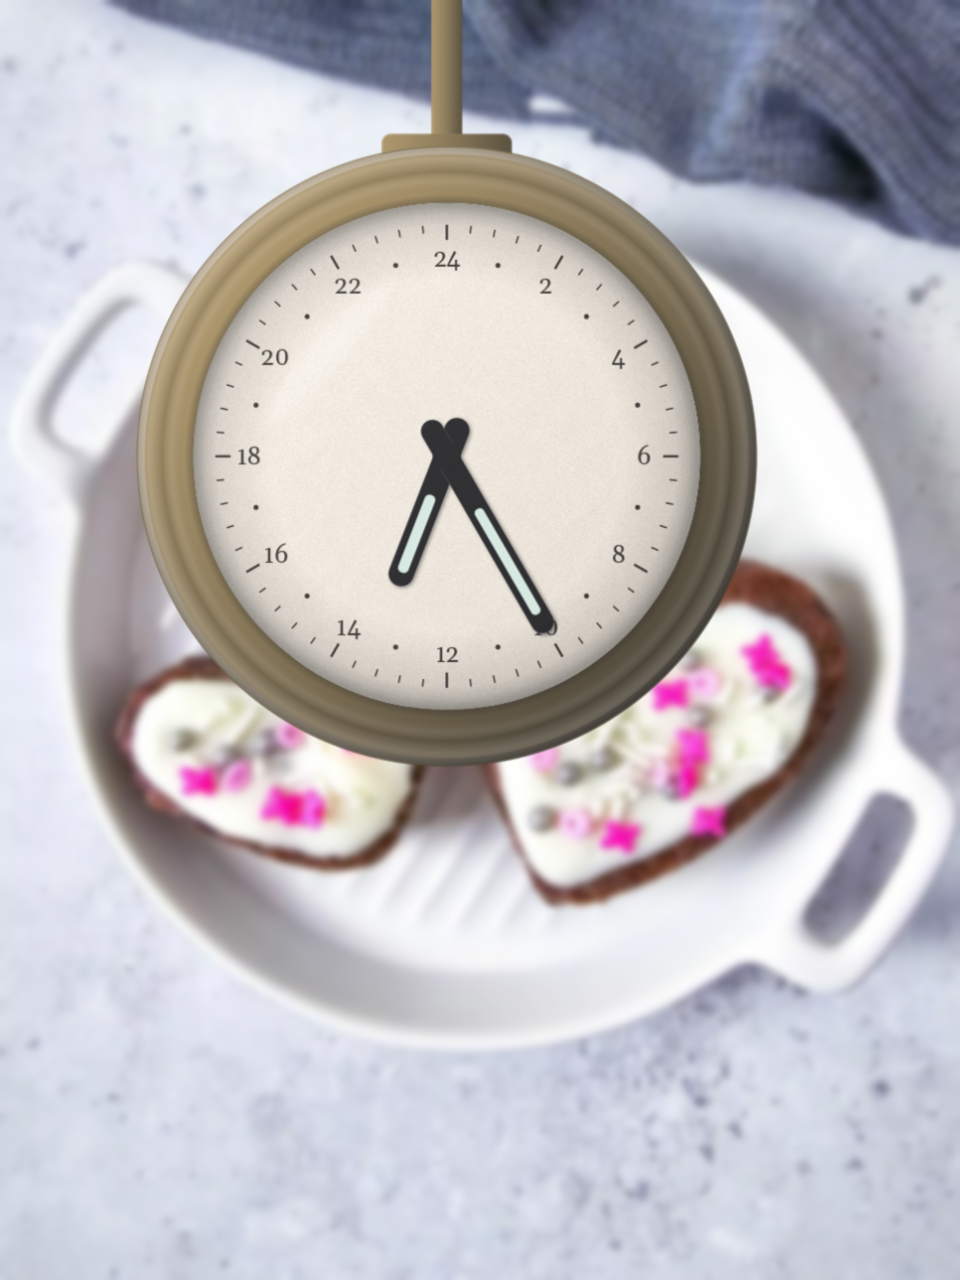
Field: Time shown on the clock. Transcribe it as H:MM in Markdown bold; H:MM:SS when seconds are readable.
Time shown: **13:25**
